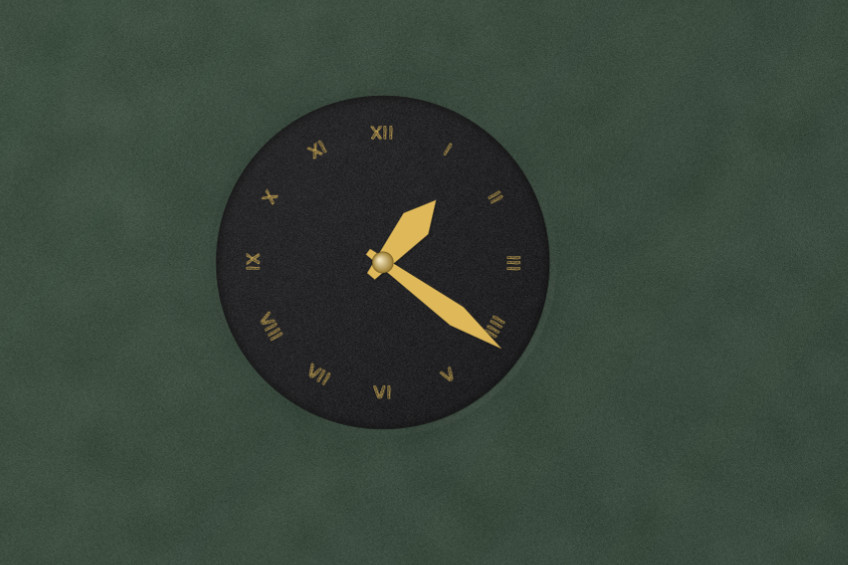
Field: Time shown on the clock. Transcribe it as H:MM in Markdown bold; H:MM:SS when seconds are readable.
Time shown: **1:21**
